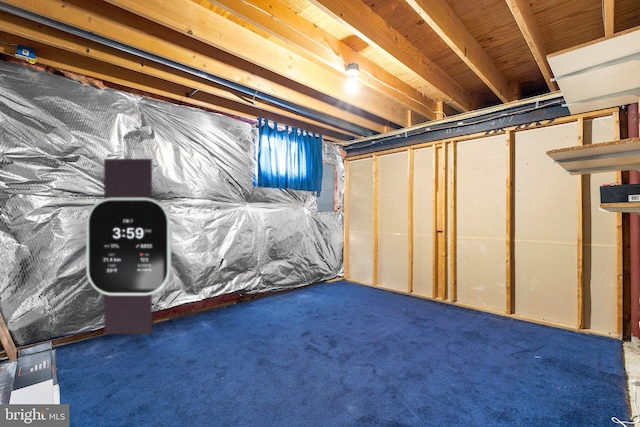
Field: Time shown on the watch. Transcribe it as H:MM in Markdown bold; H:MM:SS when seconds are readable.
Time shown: **3:59**
